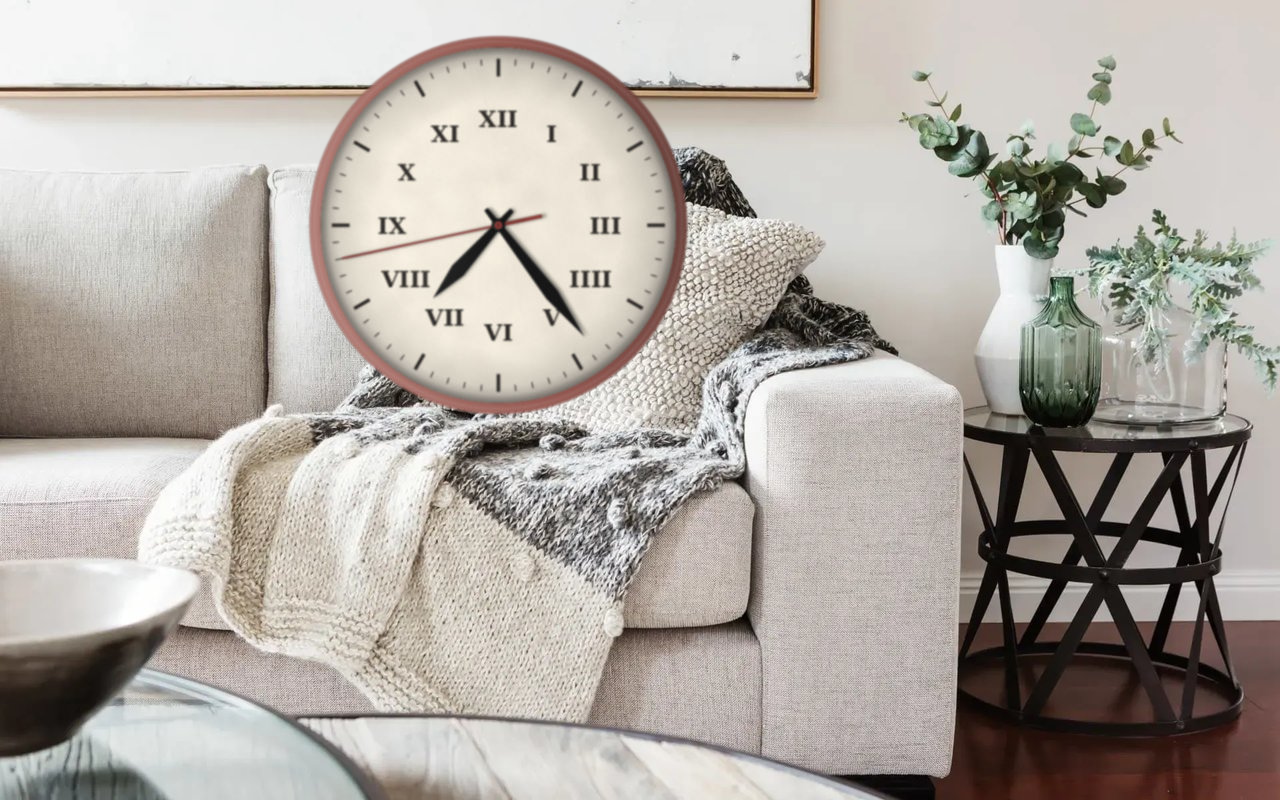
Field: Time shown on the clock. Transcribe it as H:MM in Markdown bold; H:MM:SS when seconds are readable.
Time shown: **7:23:43**
